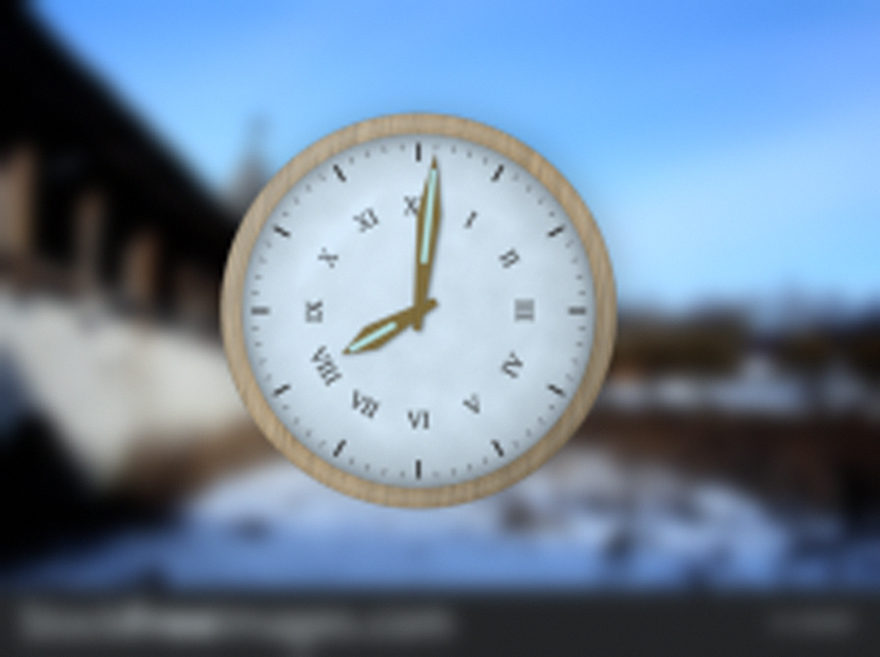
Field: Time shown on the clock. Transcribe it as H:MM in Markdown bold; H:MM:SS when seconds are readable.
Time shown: **8:01**
